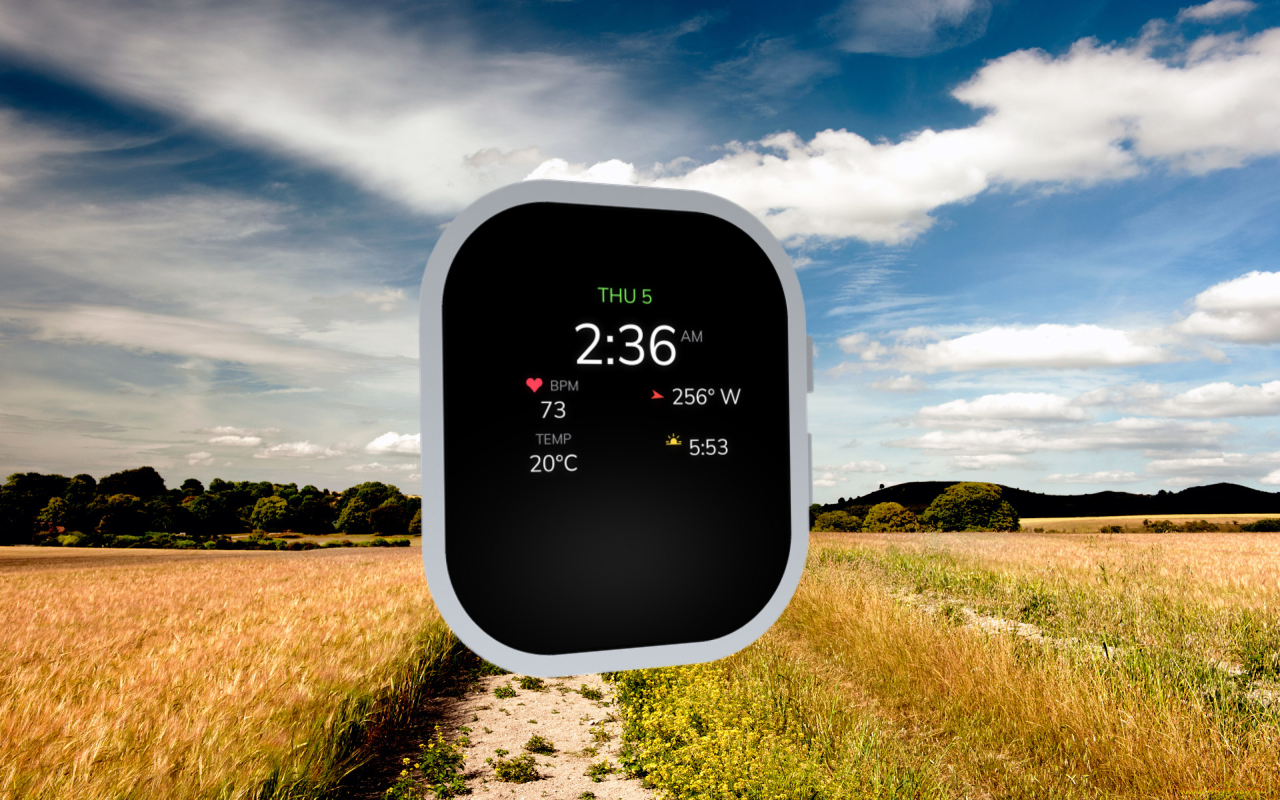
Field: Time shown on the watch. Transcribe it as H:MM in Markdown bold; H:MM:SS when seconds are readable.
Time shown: **2:36**
